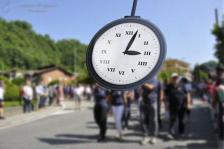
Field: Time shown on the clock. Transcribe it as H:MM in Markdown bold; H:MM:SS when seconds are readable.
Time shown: **3:03**
